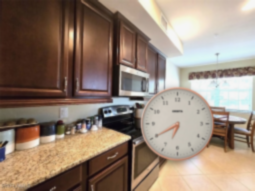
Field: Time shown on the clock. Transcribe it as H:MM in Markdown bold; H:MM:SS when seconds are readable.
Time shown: **6:40**
